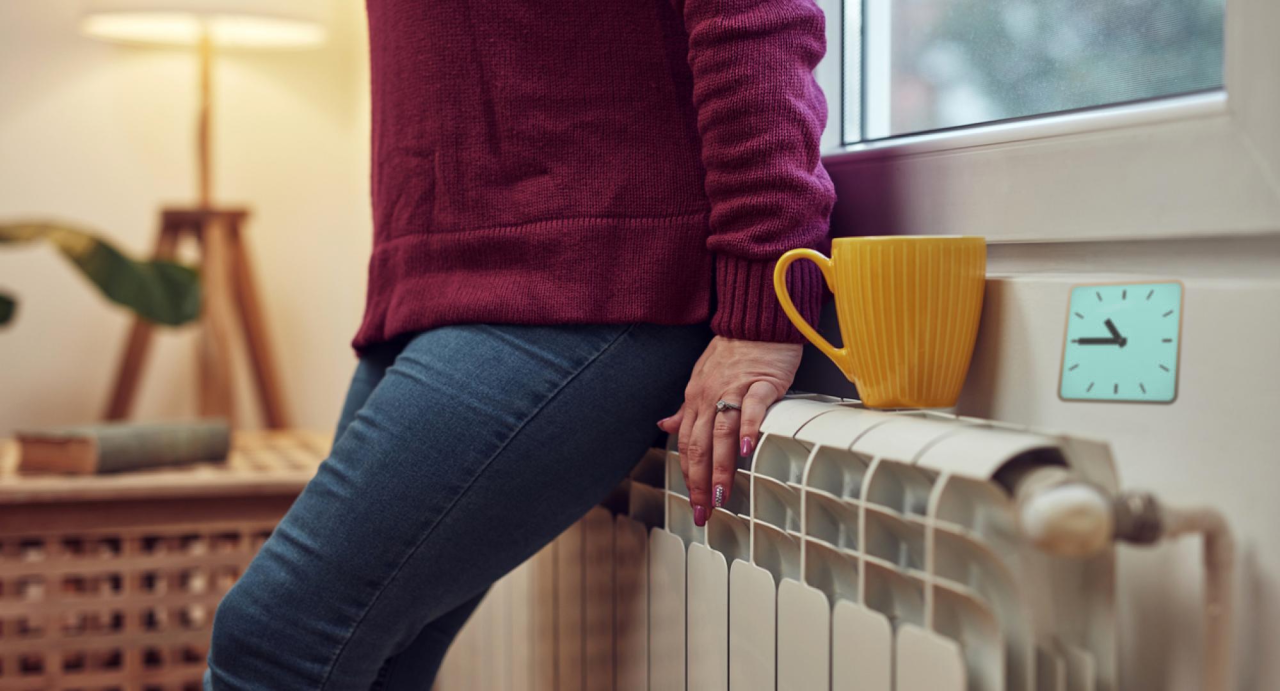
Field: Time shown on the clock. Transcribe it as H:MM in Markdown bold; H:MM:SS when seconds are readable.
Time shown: **10:45**
